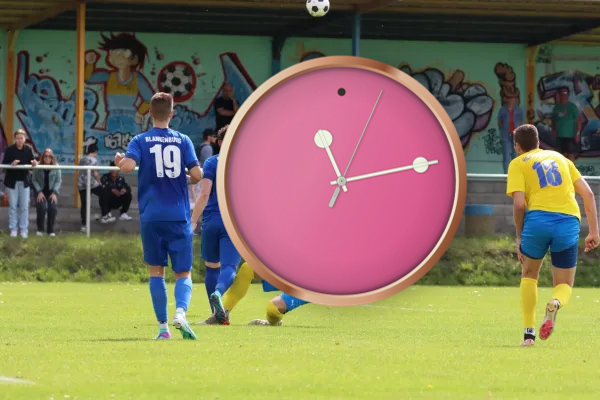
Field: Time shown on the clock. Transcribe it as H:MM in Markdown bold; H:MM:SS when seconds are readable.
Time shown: **11:13:04**
